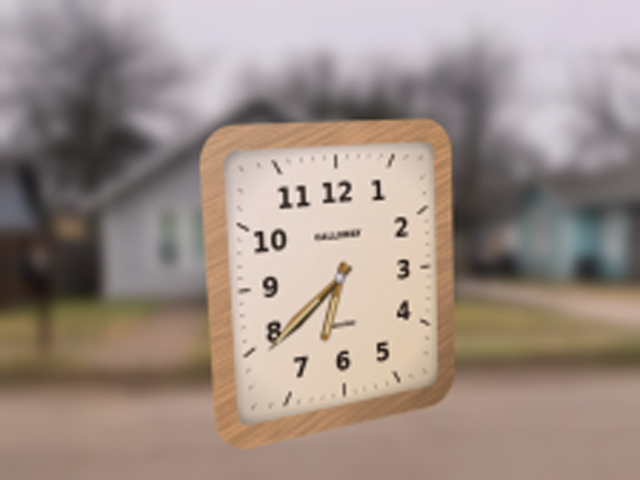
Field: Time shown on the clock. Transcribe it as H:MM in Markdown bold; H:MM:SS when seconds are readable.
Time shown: **6:39**
